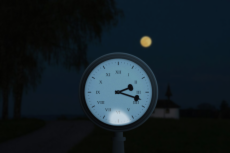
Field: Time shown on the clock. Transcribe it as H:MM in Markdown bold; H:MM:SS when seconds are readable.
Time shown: **2:18**
